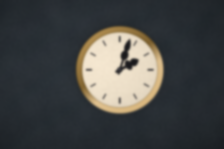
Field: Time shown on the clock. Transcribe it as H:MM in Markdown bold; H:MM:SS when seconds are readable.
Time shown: **2:03**
